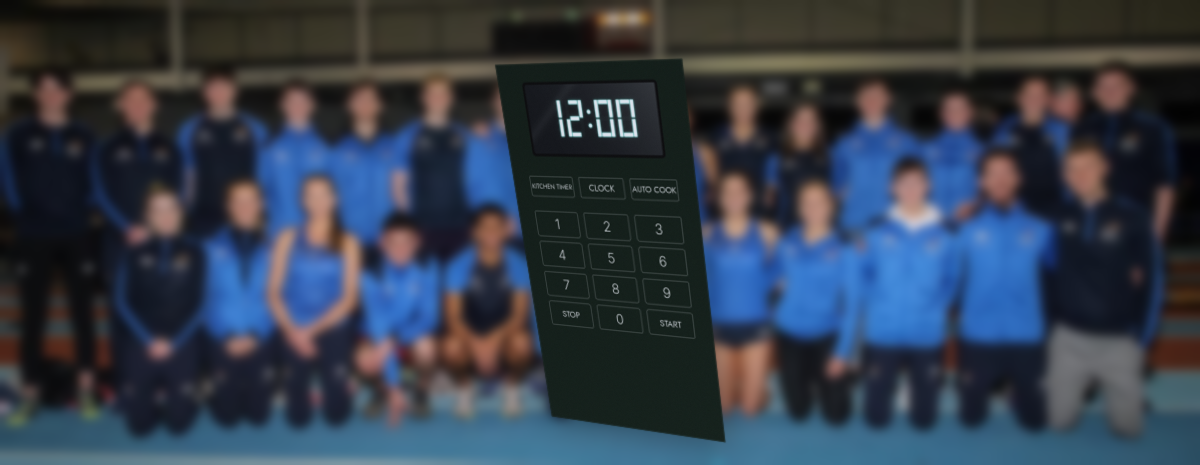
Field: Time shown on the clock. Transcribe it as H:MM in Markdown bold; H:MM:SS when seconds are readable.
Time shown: **12:00**
